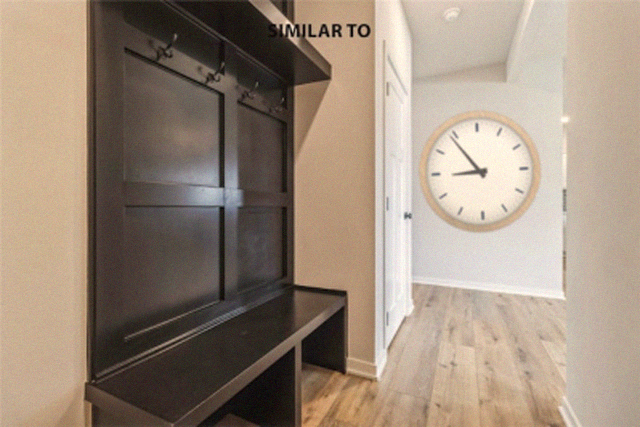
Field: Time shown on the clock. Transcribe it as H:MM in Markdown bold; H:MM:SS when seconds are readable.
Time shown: **8:54**
